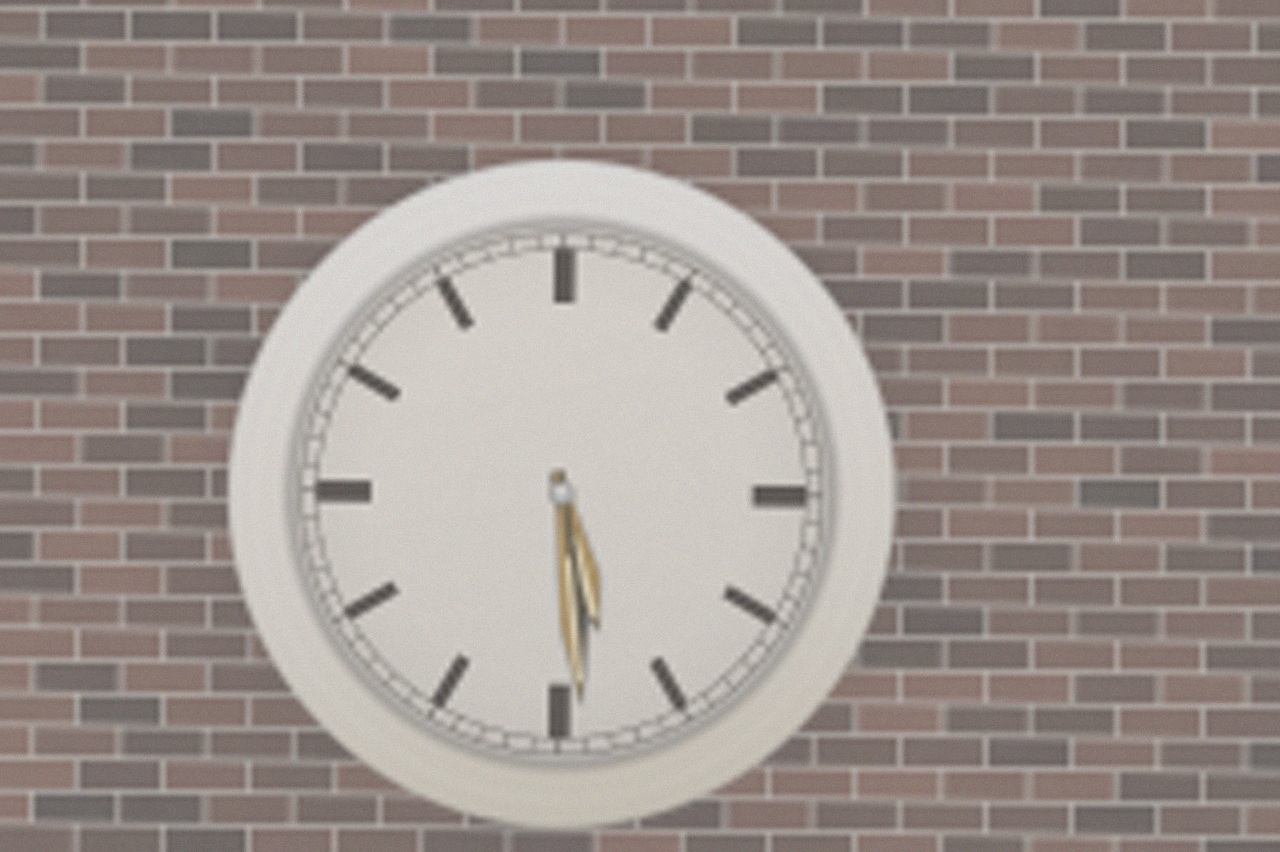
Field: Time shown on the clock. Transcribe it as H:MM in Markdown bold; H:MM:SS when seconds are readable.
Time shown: **5:29**
